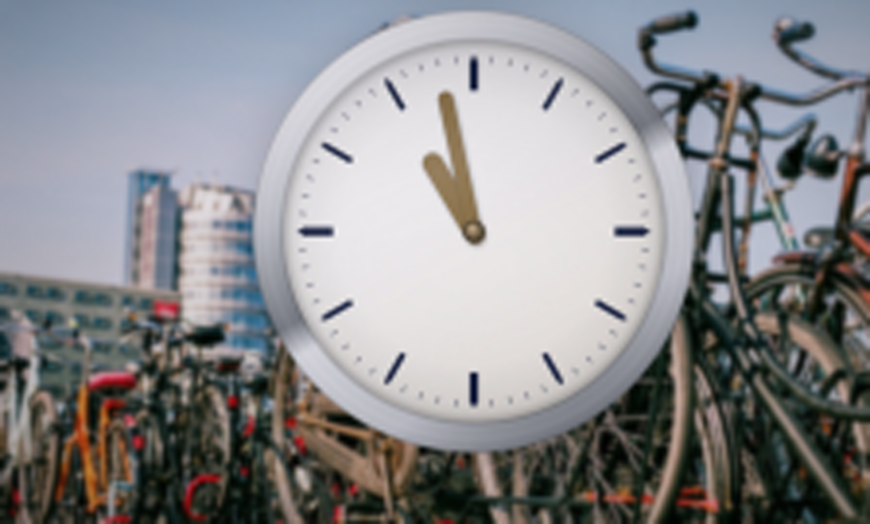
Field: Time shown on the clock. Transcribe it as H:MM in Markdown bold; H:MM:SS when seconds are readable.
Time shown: **10:58**
